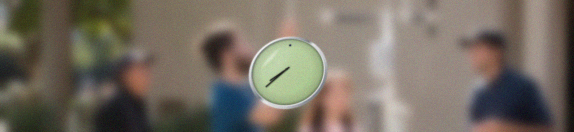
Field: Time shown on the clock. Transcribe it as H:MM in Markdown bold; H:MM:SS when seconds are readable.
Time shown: **7:37**
